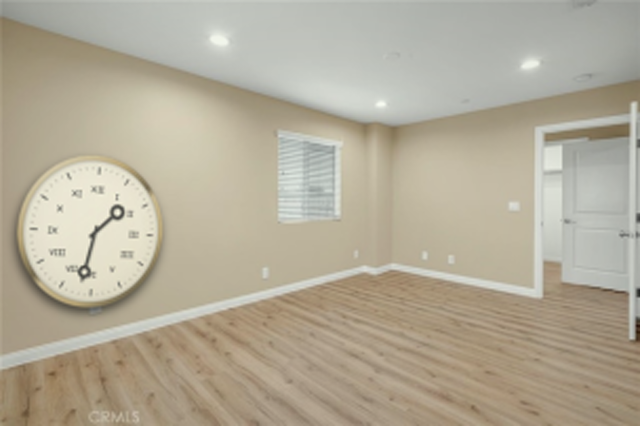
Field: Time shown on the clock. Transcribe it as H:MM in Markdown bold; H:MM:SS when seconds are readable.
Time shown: **1:32**
